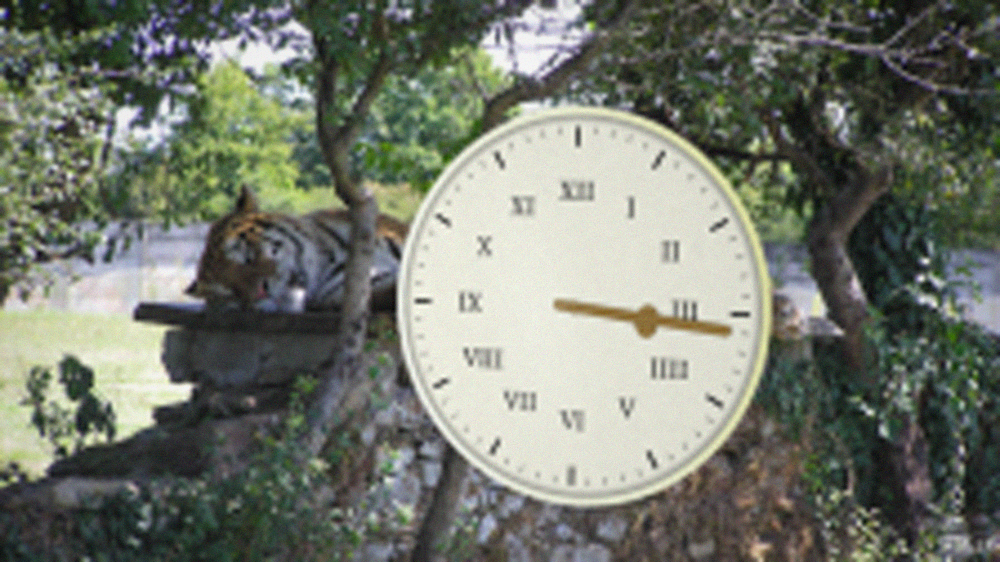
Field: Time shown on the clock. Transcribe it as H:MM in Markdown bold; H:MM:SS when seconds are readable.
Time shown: **3:16**
